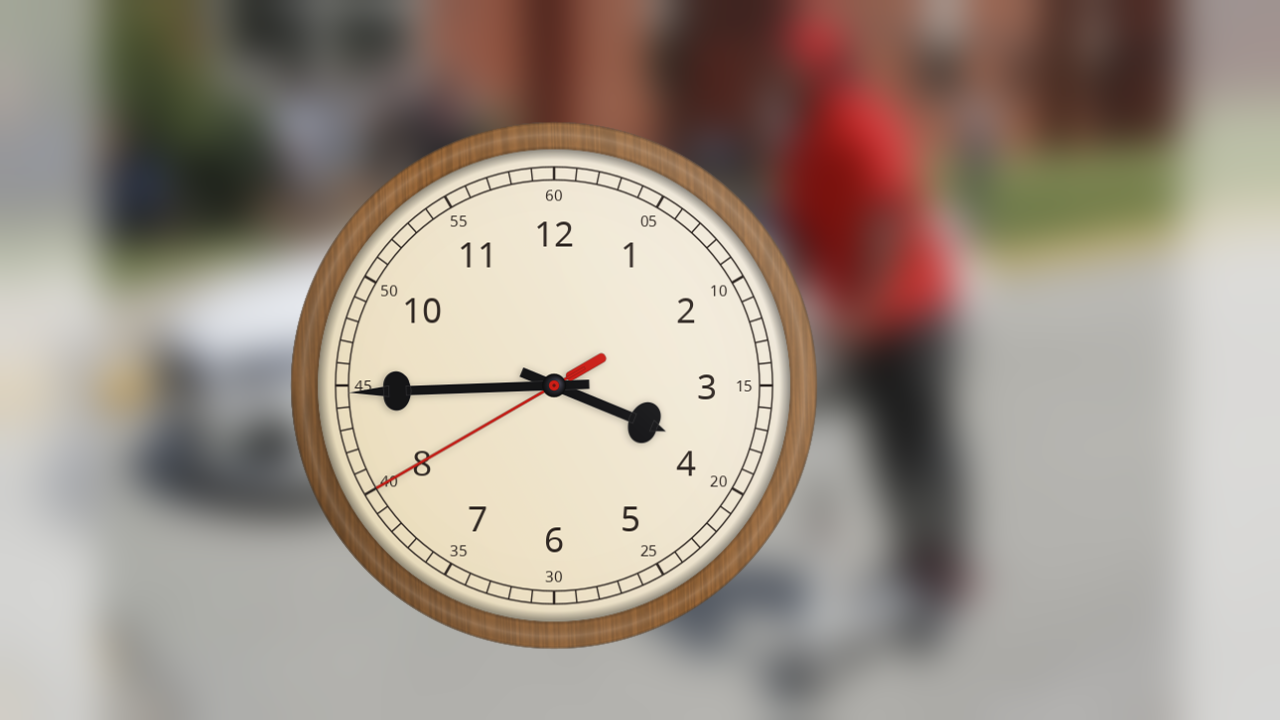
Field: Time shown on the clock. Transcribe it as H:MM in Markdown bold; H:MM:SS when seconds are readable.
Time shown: **3:44:40**
